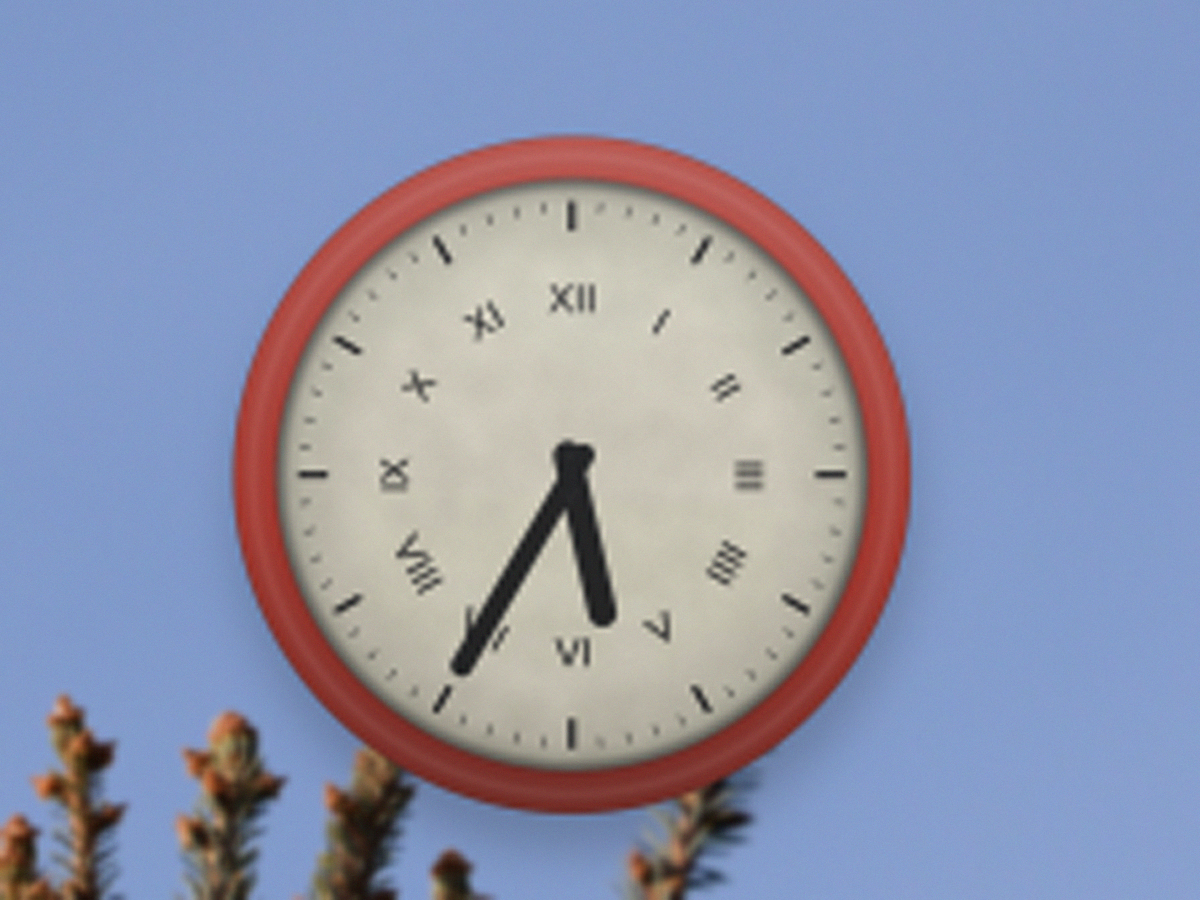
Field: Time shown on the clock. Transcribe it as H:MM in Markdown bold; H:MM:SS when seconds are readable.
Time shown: **5:35**
